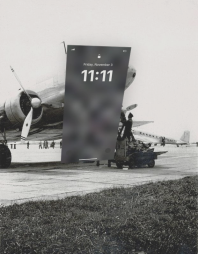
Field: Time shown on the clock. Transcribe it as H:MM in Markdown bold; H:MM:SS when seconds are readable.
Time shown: **11:11**
